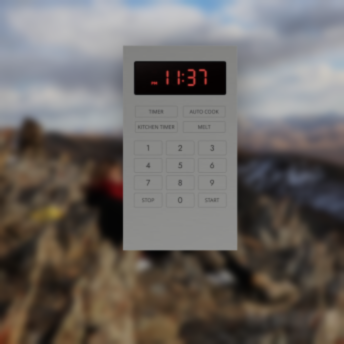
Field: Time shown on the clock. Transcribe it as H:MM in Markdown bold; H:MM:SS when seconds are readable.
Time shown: **11:37**
